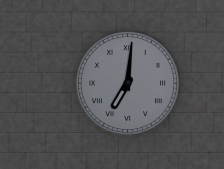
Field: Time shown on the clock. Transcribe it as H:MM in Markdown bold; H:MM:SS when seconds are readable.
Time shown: **7:01**
